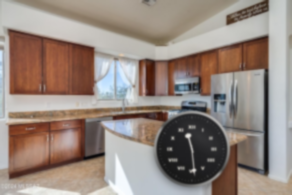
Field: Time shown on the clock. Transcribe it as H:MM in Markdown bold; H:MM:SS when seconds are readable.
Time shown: **11:29**
